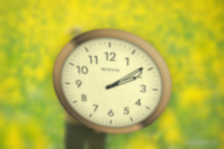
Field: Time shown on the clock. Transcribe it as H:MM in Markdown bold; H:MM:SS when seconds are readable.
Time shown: **2:09**
